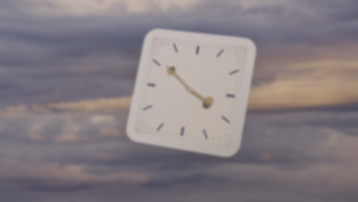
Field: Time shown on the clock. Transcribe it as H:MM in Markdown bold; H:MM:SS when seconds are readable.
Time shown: **3:51**
